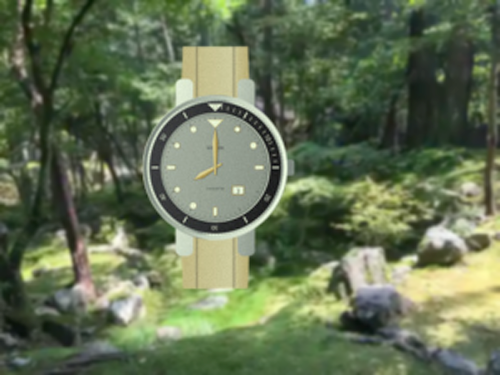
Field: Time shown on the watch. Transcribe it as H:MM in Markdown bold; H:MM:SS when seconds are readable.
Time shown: **8:00**
